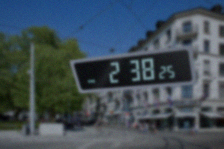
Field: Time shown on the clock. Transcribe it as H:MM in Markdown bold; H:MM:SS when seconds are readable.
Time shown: **2:38:25**
